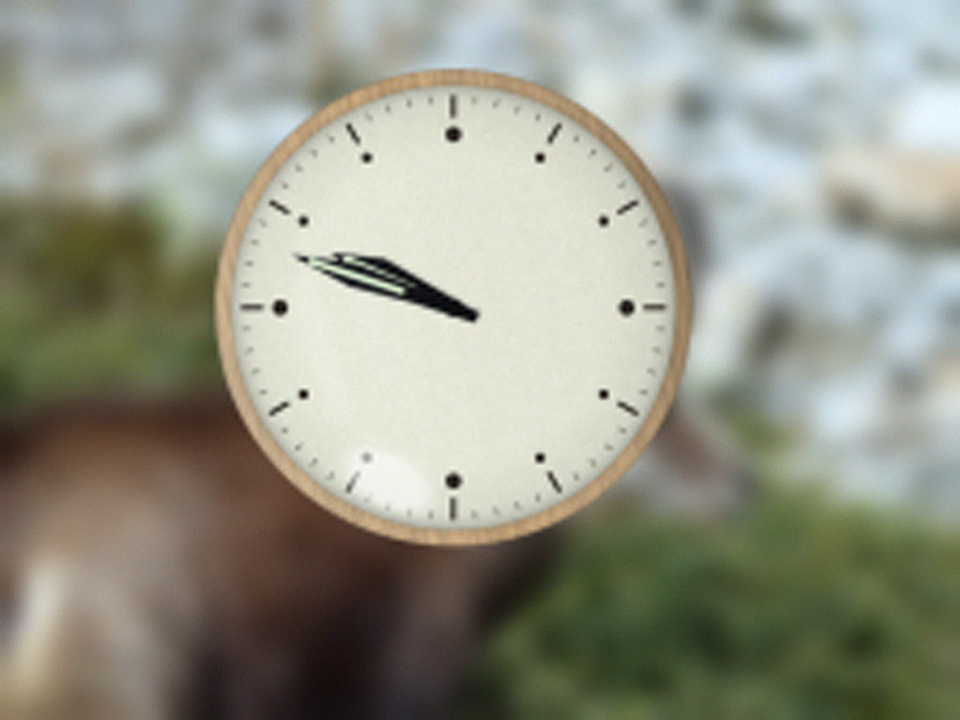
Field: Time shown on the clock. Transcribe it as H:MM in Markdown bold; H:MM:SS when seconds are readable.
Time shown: **9:48**
